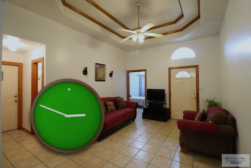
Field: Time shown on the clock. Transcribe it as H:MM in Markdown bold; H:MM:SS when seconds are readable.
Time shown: **2:48**
